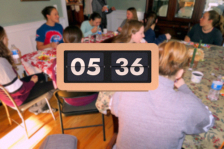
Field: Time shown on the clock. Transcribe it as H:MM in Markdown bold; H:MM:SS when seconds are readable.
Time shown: **5:36**
